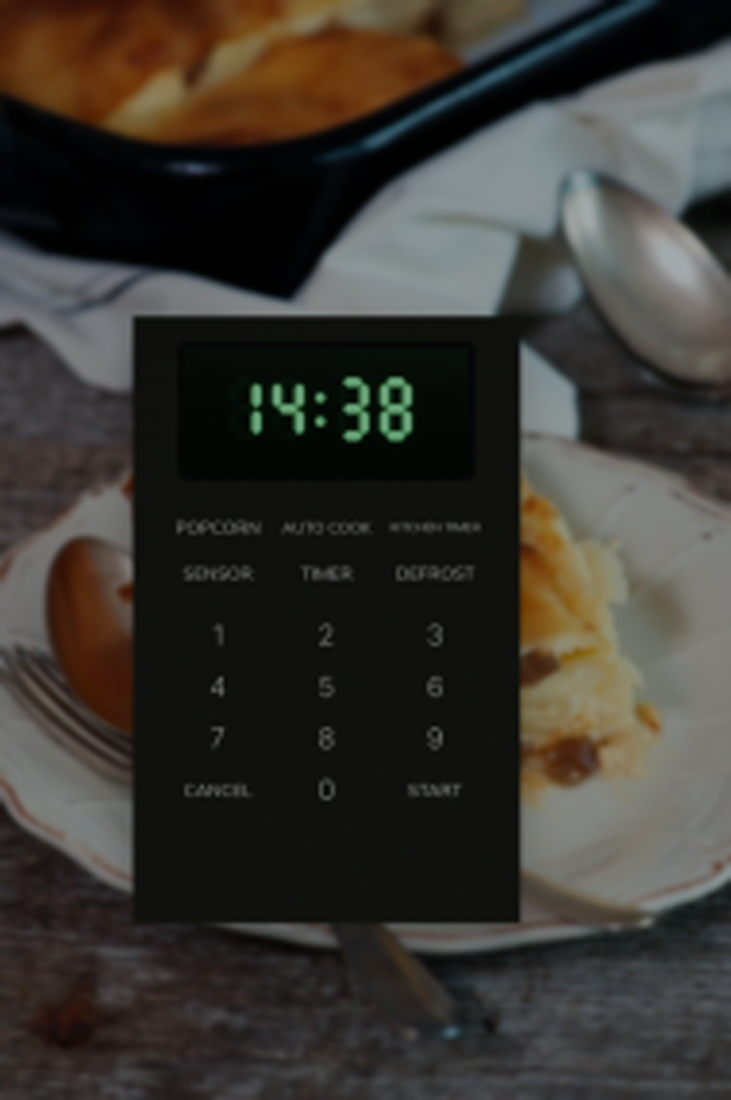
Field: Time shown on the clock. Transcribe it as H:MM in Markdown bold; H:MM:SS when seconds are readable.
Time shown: **14:38**
